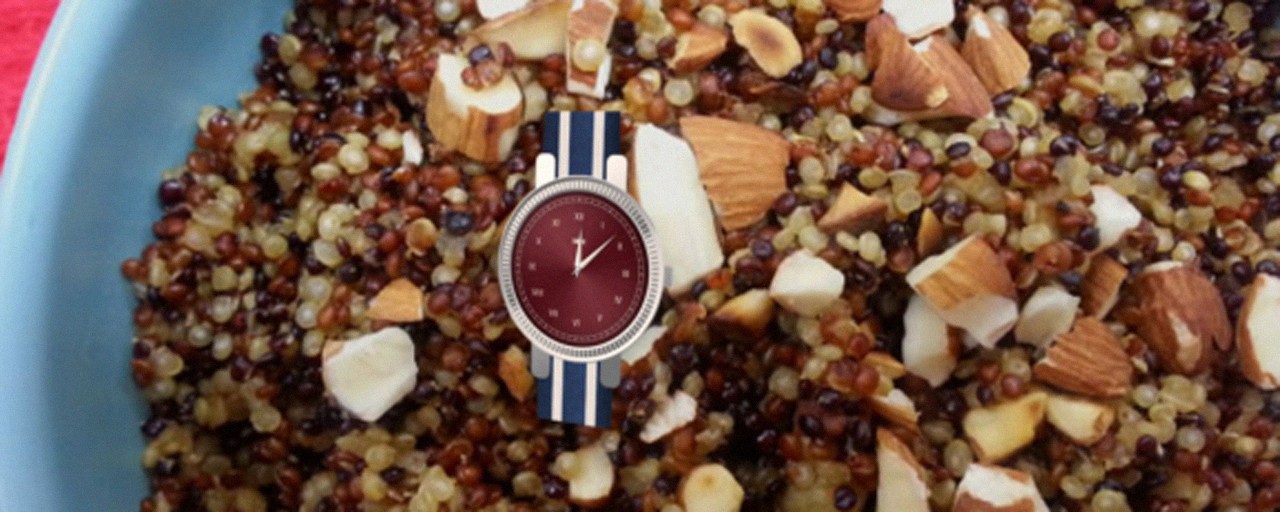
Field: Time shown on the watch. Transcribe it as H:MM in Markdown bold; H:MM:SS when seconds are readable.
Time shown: **12:08**
